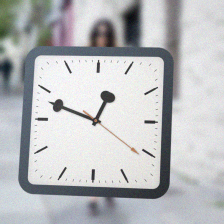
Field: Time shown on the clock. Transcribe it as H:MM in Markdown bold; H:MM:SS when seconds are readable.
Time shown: **12:48:21**
